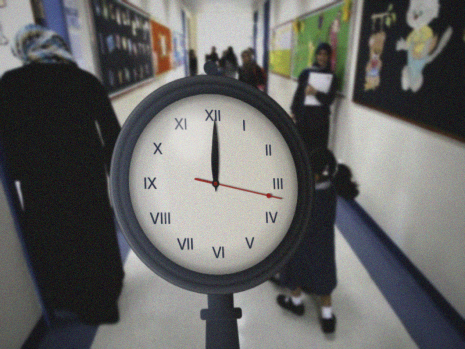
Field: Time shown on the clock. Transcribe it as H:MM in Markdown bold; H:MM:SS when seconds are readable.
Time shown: **12:00:17**
